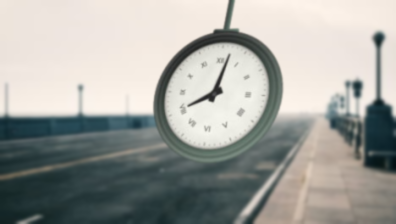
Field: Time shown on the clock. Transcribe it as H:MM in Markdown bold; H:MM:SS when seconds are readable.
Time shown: **8:02**
